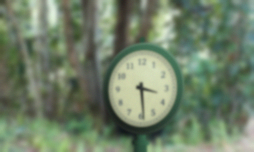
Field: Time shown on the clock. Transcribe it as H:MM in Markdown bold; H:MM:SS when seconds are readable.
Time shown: **3:29**
